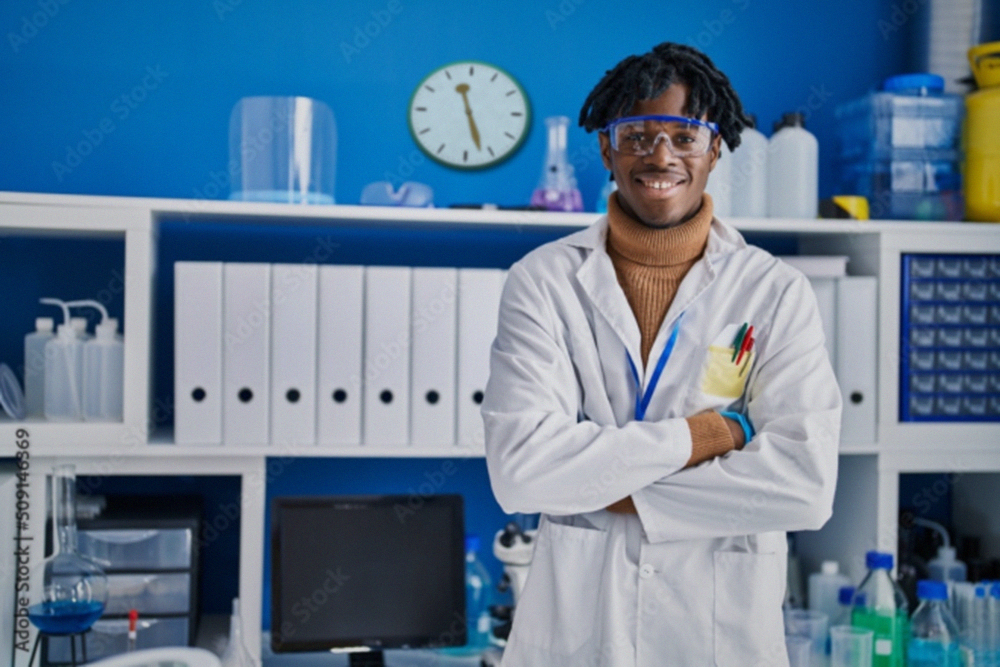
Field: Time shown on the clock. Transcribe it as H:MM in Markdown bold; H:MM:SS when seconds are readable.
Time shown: **11:27**
